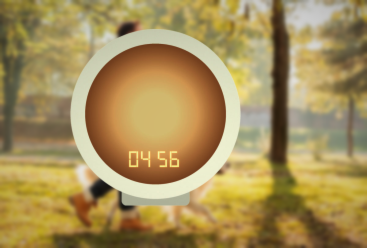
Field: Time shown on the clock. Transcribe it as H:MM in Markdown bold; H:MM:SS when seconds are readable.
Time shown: **4:56**
